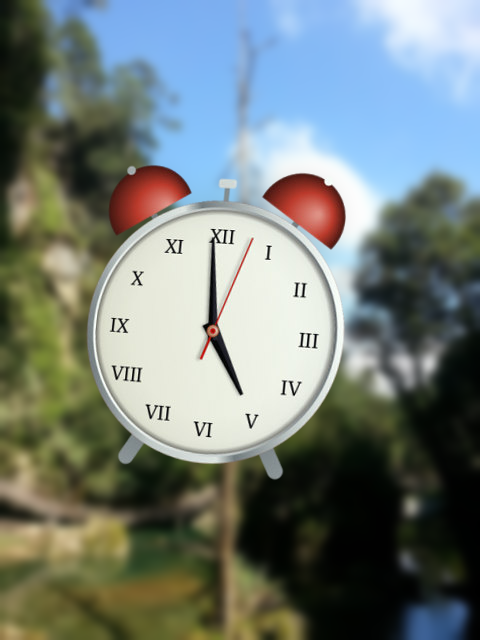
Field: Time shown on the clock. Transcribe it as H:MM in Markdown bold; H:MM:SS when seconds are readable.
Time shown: **4:59:03**
